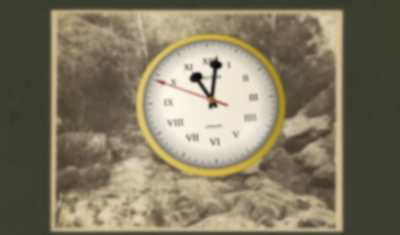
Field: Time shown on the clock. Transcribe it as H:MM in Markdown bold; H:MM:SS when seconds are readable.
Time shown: **11:01:49**
